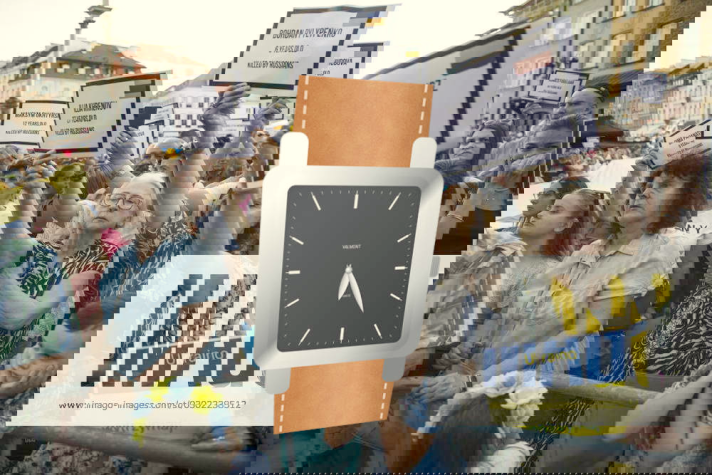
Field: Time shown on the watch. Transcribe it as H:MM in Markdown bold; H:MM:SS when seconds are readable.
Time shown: **6:26**
